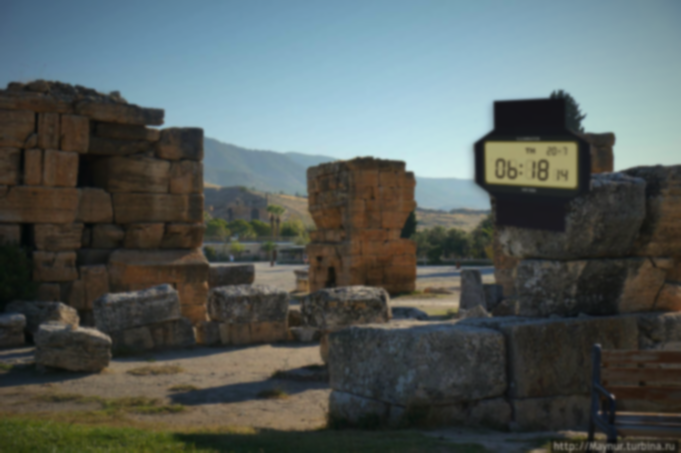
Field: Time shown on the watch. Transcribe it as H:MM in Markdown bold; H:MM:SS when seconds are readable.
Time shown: **6:18**
